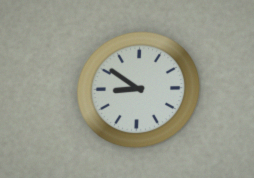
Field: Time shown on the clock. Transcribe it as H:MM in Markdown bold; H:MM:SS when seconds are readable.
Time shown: **8:51**
